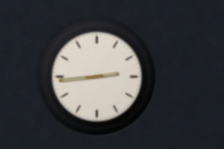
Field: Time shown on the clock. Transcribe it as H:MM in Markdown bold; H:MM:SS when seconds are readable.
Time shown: **2:44**
